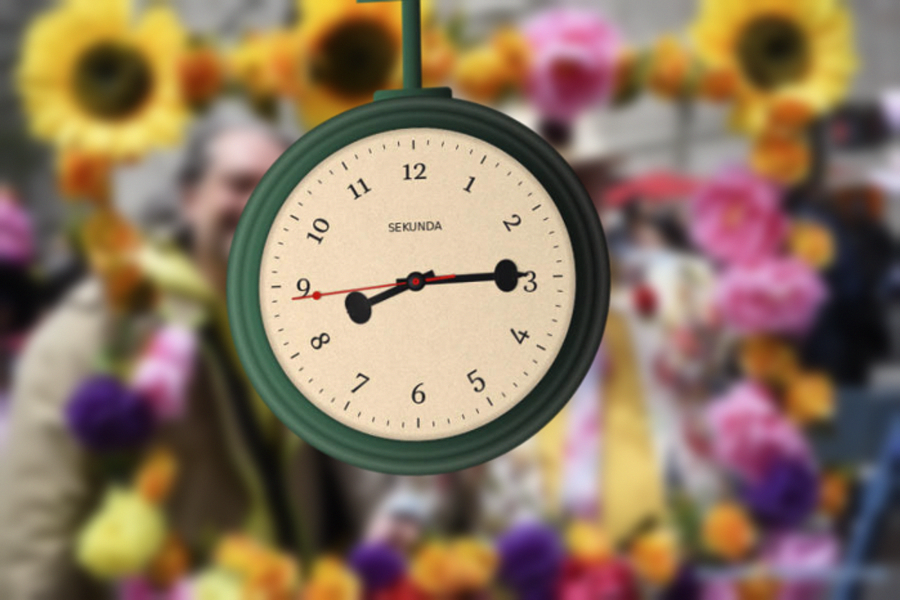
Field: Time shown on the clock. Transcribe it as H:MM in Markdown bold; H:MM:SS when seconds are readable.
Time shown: **8:14:44**
